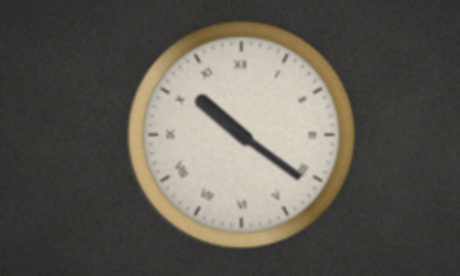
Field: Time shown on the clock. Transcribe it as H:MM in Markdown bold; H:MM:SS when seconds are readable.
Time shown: **10:21**
